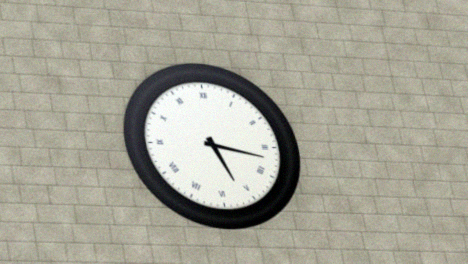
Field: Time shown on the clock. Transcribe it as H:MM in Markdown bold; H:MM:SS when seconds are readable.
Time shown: **5:17**
